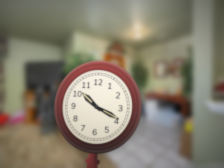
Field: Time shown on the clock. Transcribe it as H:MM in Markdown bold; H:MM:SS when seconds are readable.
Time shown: **10:19**
